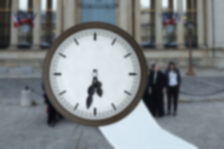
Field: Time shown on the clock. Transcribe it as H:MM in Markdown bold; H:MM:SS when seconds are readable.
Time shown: **5:32**
